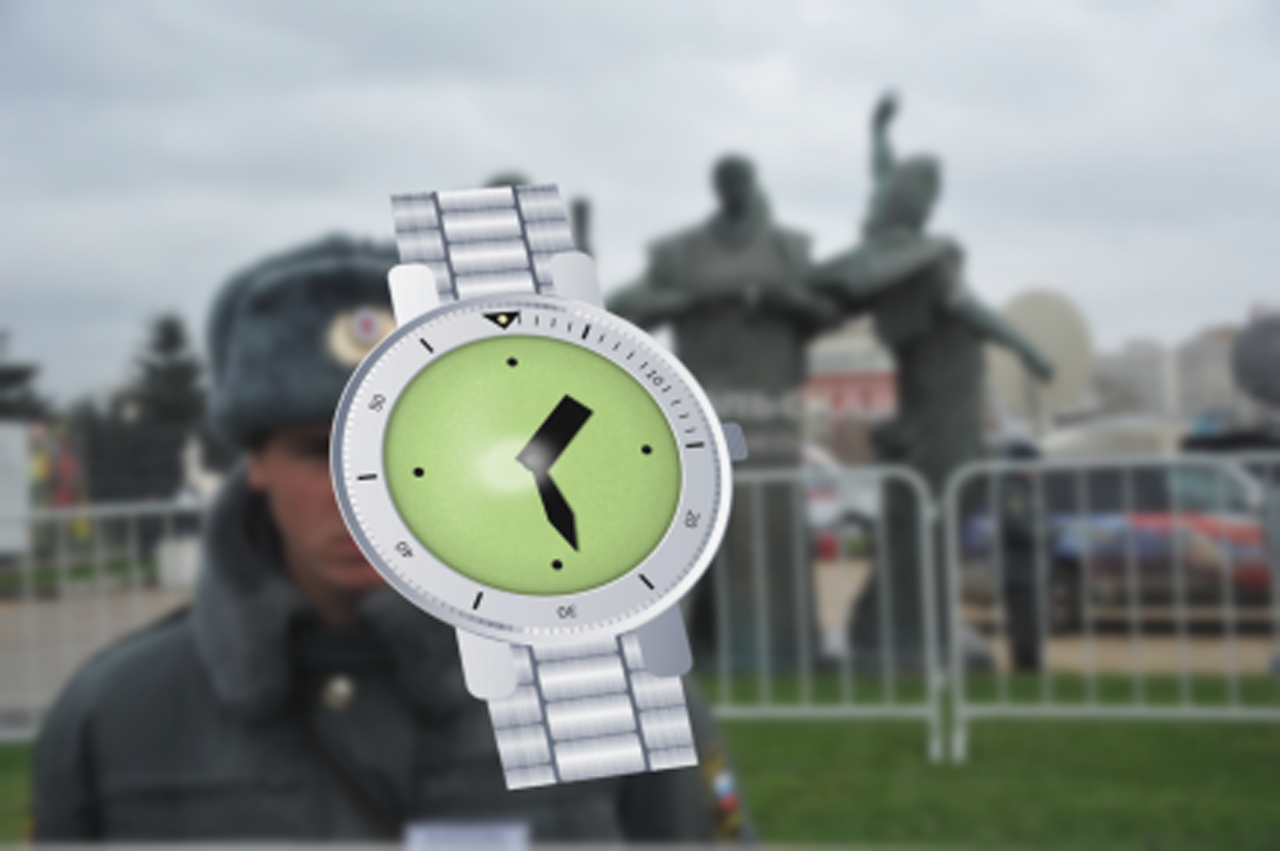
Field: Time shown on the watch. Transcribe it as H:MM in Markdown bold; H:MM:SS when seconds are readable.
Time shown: **1:28**
